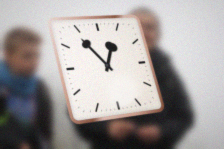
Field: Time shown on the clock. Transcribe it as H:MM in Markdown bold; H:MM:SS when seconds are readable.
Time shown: **12:54**
